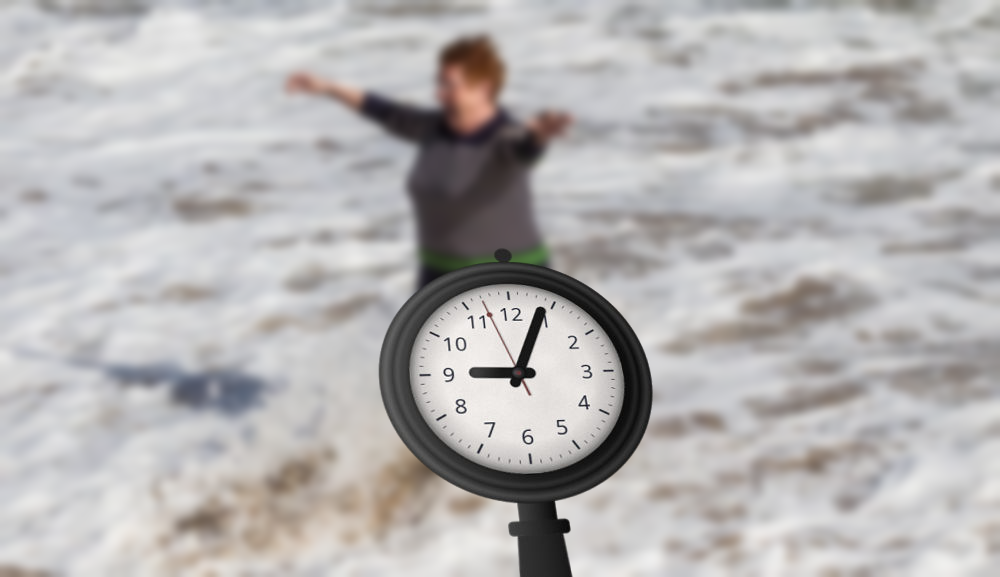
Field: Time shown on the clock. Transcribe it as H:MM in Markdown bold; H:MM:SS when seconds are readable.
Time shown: **9:03:57**
